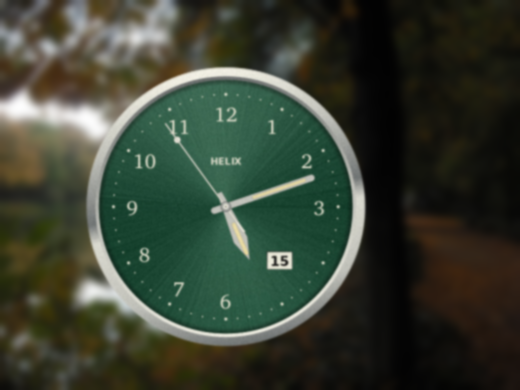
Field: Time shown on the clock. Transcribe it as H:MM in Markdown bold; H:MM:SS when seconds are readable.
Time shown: **5:11:54**
